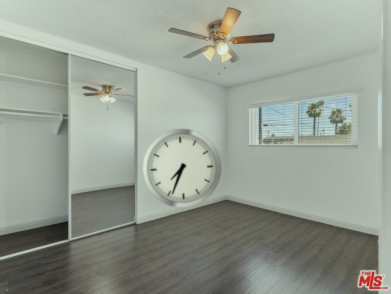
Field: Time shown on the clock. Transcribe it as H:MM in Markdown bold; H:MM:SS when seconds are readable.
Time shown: **7:34**
